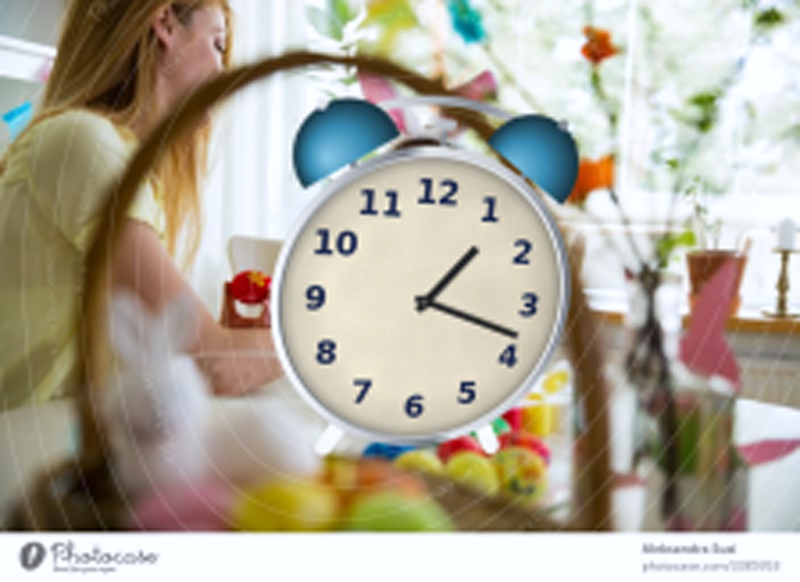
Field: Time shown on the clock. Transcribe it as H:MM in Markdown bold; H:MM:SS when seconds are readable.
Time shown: **1:18**
